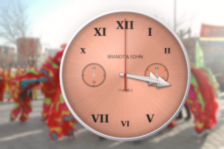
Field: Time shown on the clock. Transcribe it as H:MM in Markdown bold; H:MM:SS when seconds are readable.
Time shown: **3:17**
